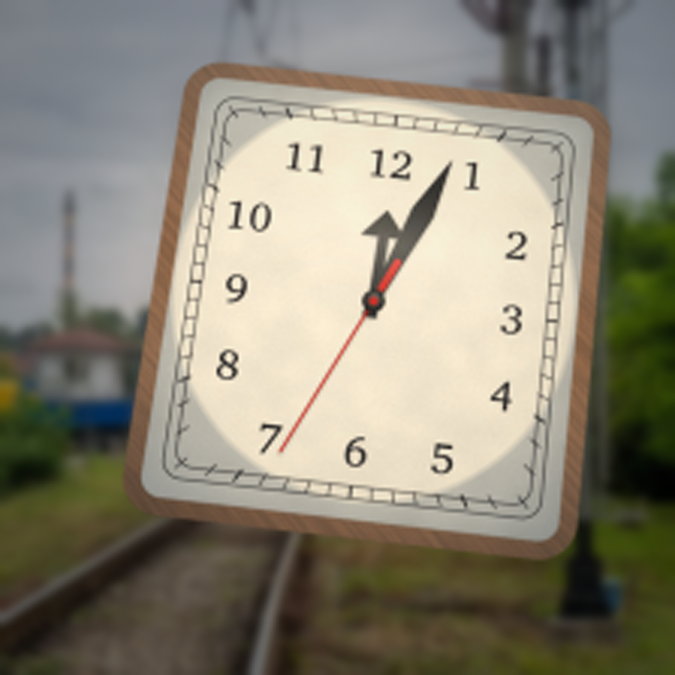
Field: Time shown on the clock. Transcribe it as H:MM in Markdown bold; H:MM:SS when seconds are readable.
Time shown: **12:03:34**
